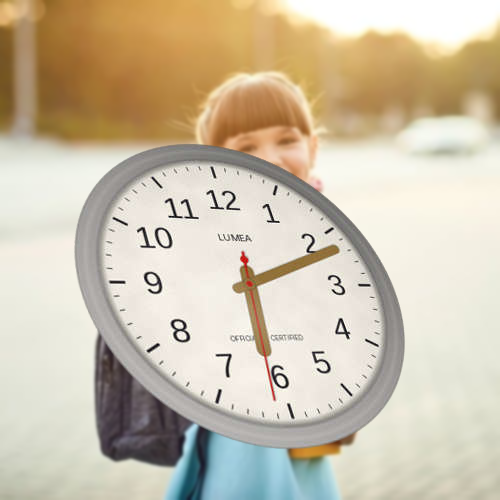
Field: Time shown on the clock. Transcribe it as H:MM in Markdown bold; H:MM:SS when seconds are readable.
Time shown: **6:11:31**
